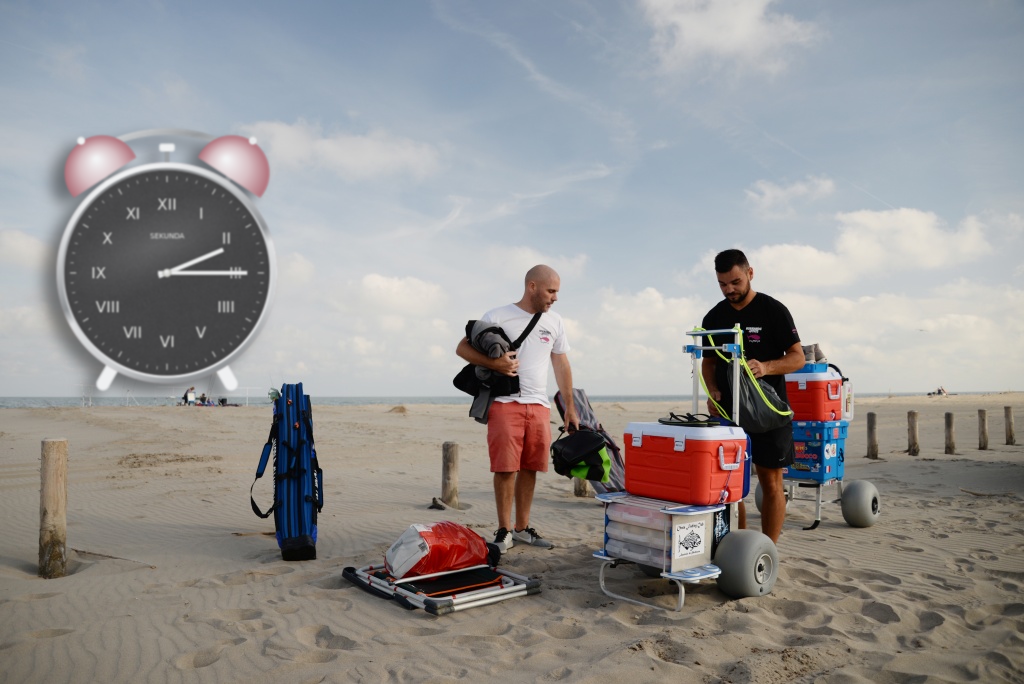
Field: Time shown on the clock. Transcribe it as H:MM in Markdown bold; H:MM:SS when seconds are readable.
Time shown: **2:15**
